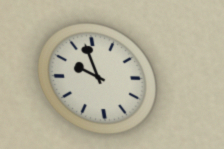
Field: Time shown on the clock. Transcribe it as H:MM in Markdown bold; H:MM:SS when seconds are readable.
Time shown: **9:58**
